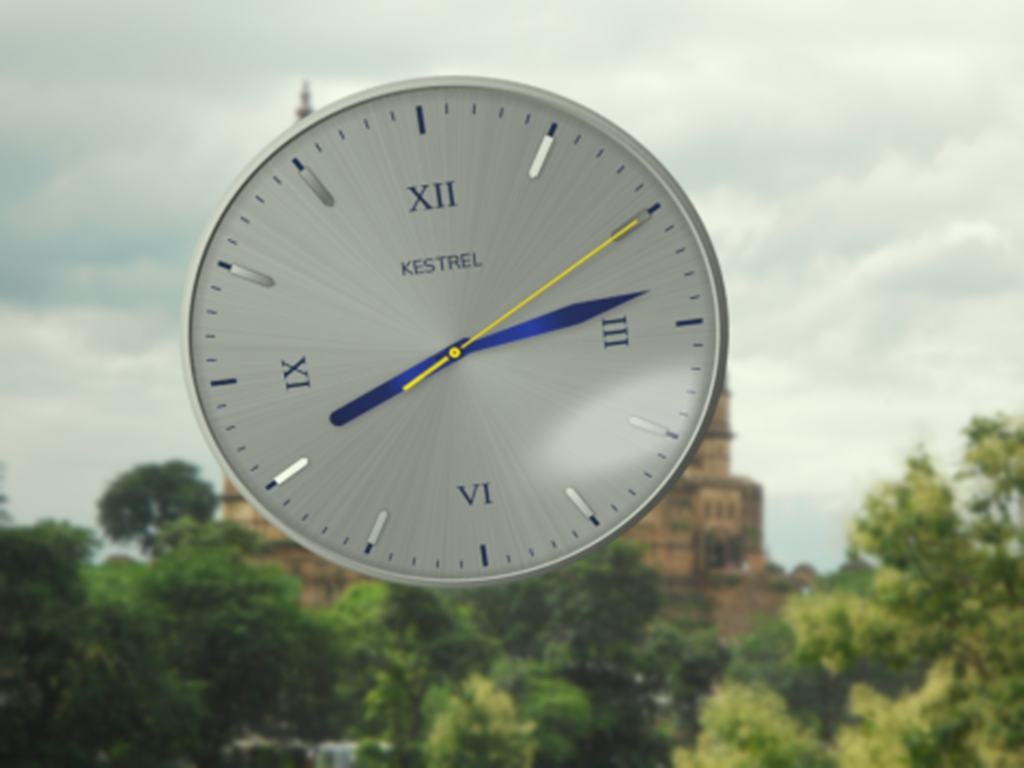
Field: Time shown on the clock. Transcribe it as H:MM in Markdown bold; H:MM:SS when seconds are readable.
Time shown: **8:13:10**
